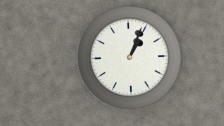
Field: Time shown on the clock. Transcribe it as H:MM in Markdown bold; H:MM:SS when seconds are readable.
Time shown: **1:04**
